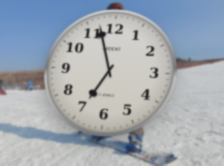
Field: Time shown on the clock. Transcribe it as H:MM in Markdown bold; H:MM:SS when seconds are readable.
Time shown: **6:57**
